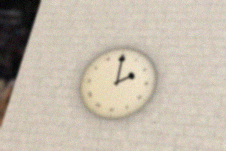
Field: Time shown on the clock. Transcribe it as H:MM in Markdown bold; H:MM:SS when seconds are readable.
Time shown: **2:00**
